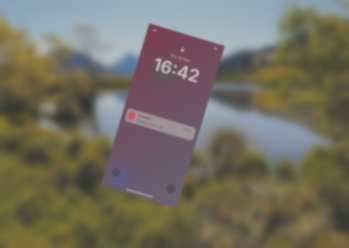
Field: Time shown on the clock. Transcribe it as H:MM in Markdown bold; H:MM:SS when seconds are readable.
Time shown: **16:42**
